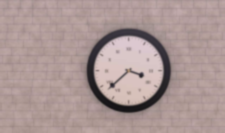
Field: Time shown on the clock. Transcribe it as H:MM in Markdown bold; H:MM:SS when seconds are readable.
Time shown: **3:38**
